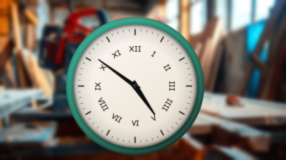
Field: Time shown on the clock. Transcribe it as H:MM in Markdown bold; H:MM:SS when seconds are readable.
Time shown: **4:51**
